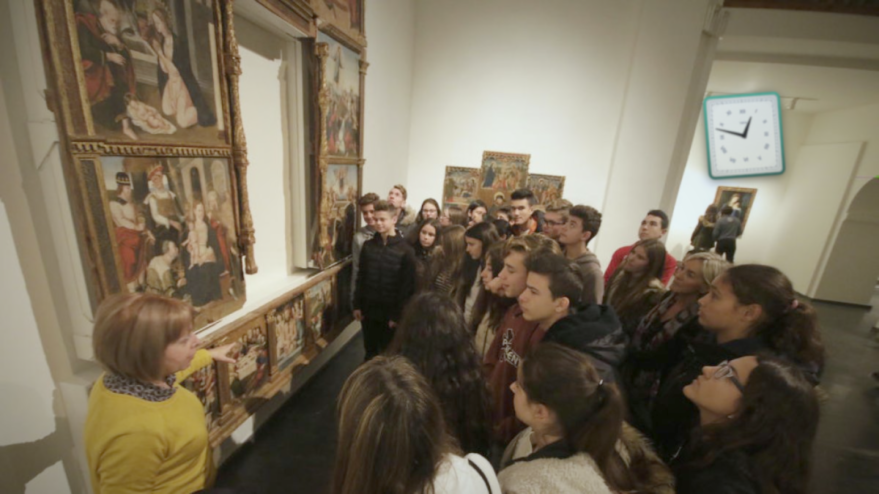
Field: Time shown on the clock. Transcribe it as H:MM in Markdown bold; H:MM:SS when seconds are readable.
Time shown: **12:48**
